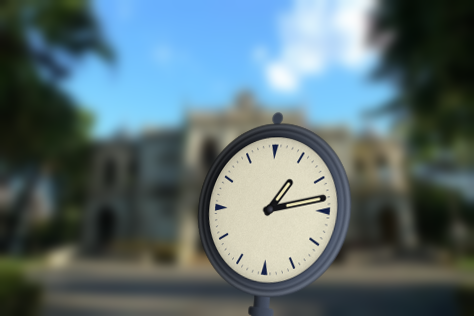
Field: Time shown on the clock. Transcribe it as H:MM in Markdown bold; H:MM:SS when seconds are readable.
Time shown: **1:13**
